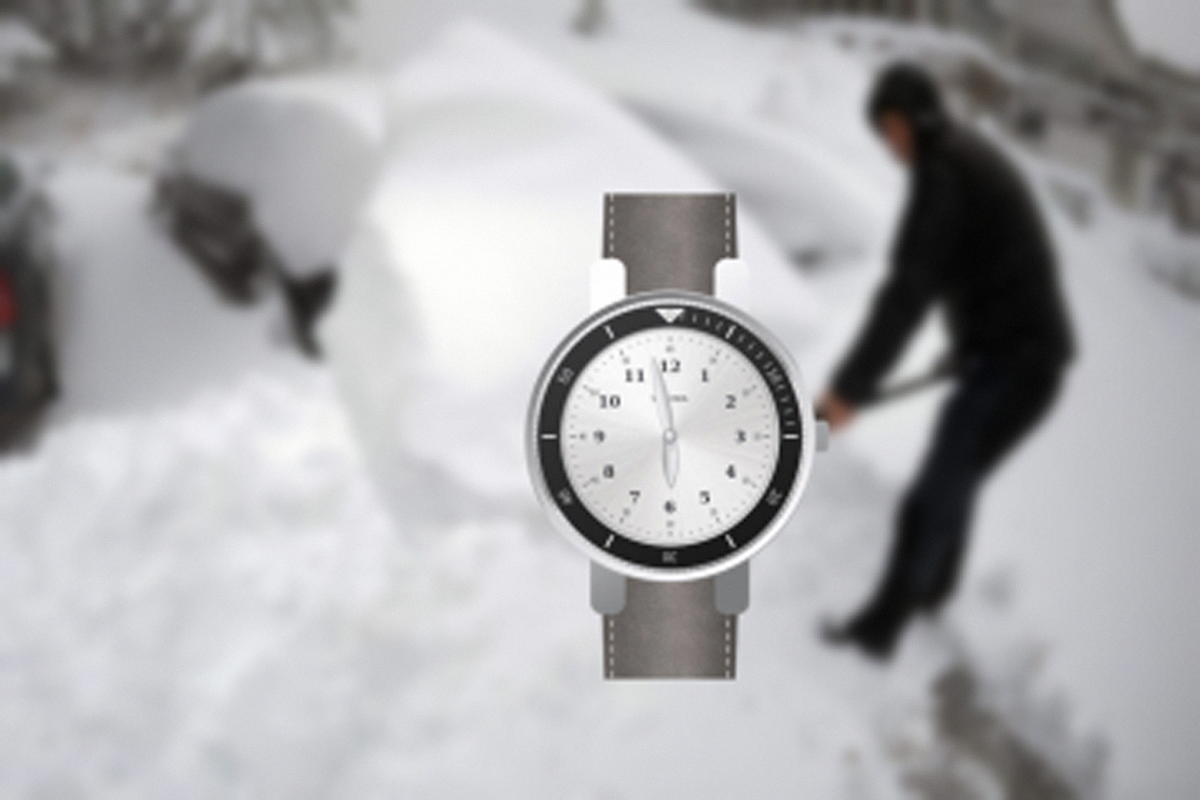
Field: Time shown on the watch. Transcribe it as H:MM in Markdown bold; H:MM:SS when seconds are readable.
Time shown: **5:58**
